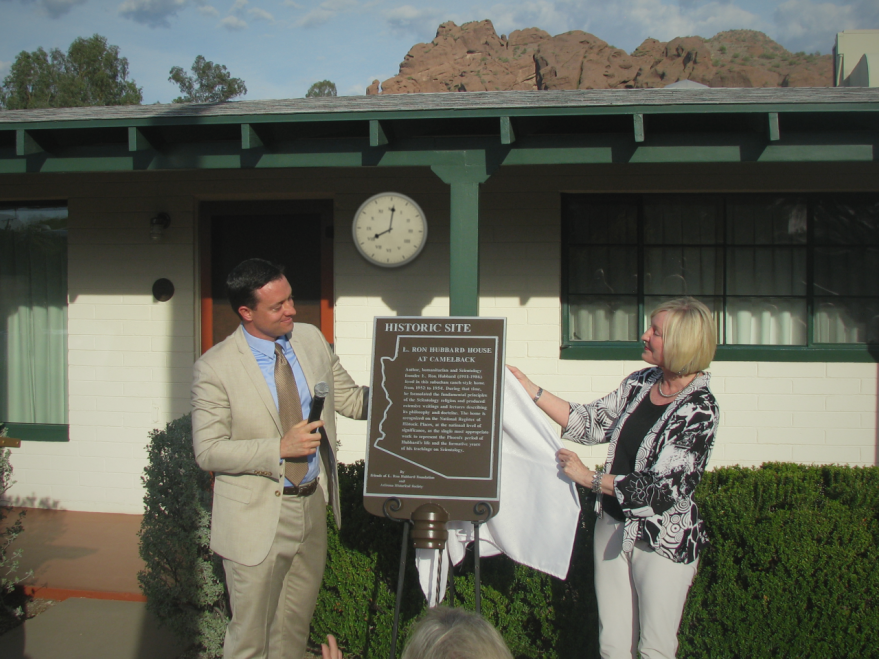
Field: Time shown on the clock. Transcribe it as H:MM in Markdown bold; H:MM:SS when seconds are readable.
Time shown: **8:01**
